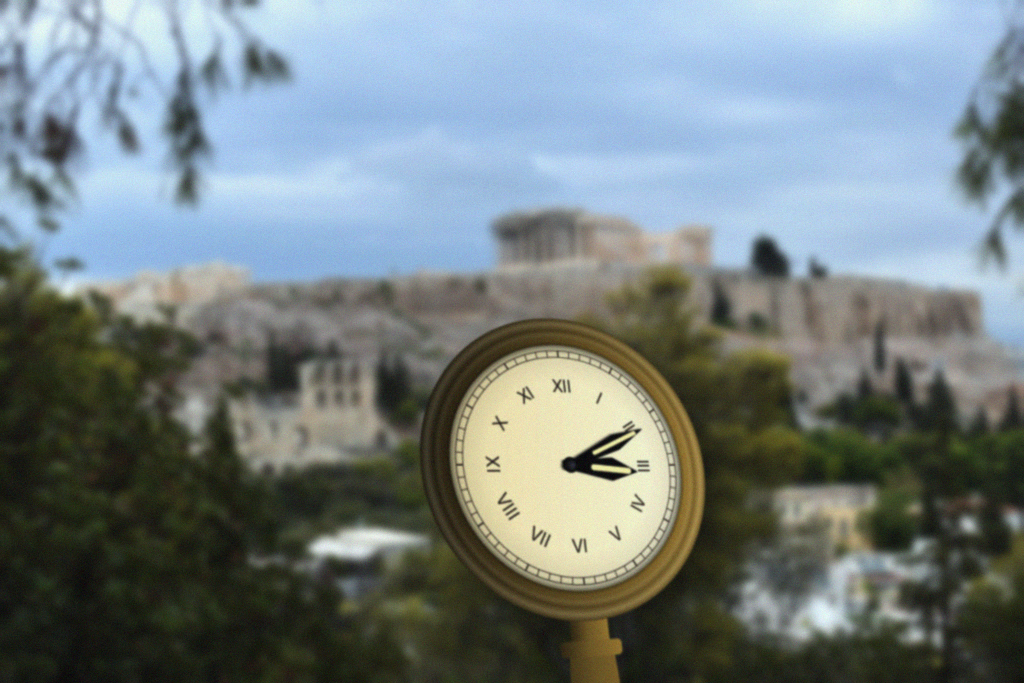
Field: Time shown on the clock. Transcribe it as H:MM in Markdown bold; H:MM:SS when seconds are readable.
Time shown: **3:11**
